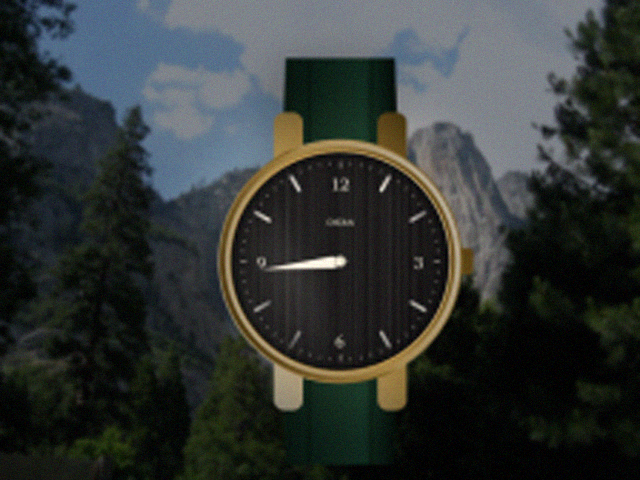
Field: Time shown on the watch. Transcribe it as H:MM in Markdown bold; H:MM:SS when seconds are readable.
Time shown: **8:44**
